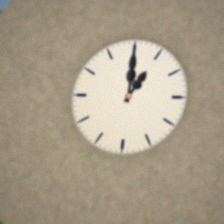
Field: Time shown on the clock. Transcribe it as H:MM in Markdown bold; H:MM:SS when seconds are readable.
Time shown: **1:00**
